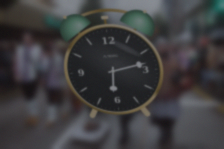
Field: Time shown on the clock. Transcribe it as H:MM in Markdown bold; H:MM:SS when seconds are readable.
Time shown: **6:13**
